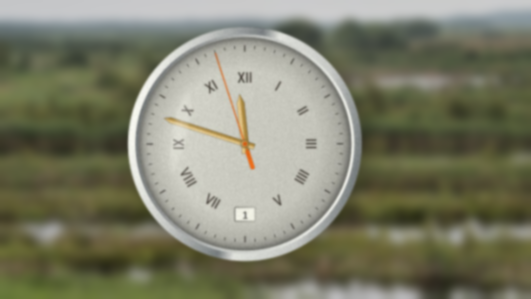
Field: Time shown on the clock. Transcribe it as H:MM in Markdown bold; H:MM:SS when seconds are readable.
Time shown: **11:47:57**
